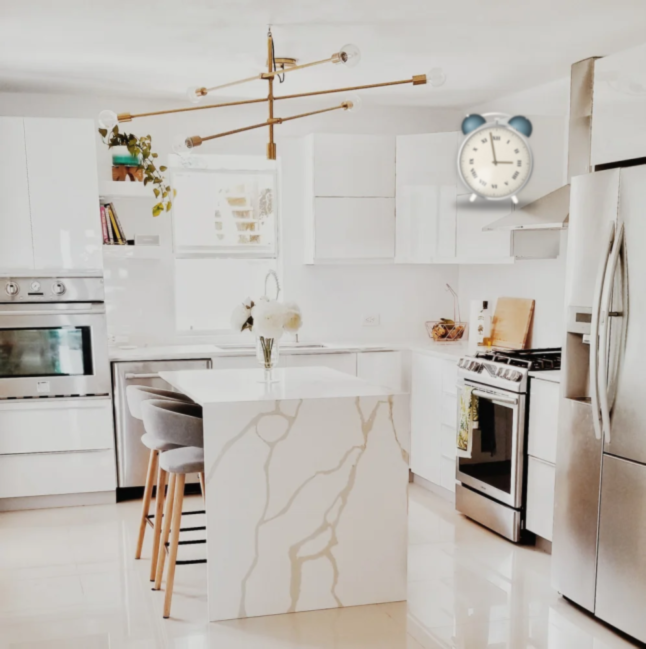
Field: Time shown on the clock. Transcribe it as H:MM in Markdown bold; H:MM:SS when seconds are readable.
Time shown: **2:58**
